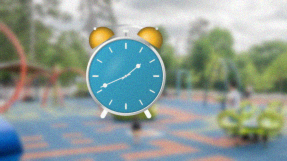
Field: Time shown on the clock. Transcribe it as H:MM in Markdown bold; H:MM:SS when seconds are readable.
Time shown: **1:41**
